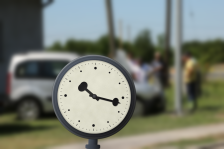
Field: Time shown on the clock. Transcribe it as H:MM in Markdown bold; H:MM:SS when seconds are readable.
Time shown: **10:17**
